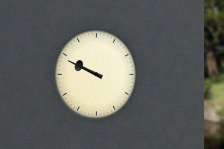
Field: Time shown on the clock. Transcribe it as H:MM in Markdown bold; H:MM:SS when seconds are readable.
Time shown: **9:49**
